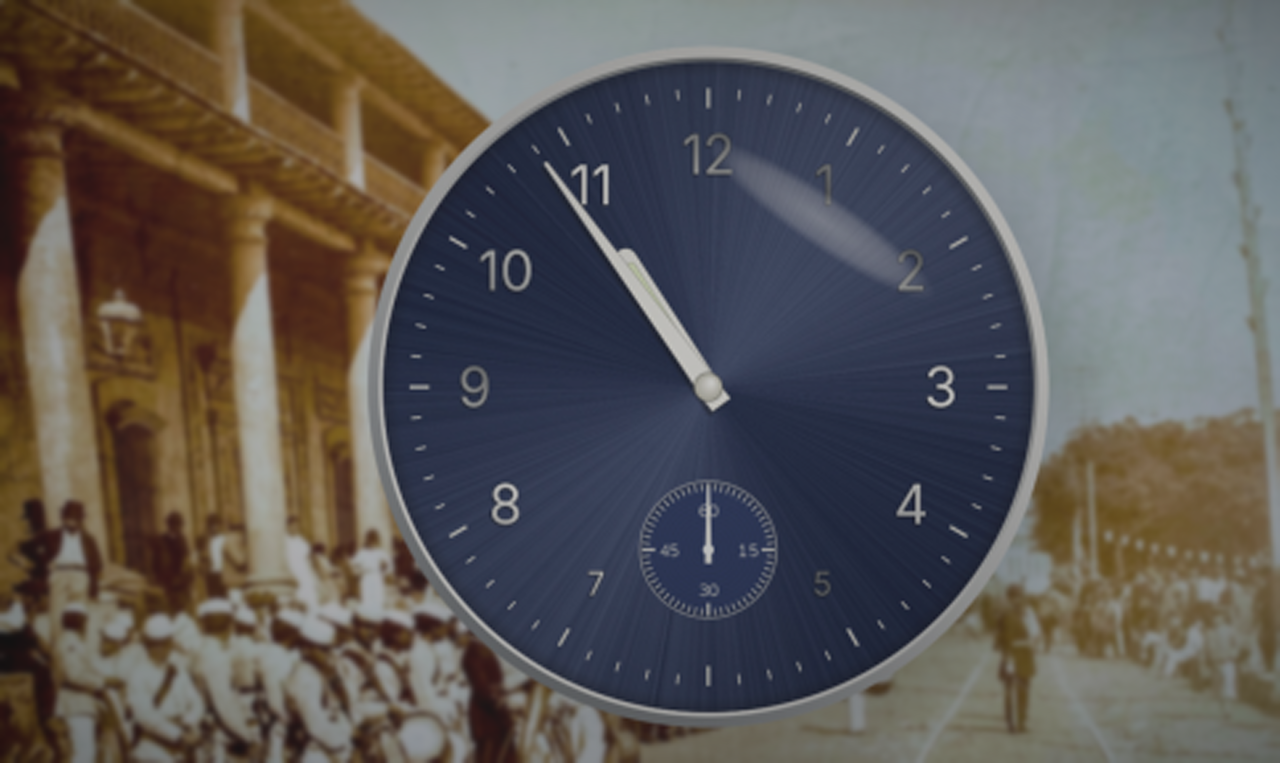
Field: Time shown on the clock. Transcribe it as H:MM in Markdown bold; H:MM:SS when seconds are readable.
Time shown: **10:54**
